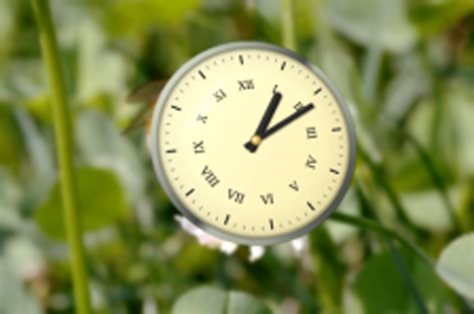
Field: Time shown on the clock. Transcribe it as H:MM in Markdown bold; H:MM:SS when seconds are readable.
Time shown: **1:11**
